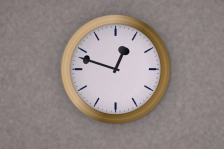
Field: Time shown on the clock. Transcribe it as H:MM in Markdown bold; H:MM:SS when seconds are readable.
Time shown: **12:48**
